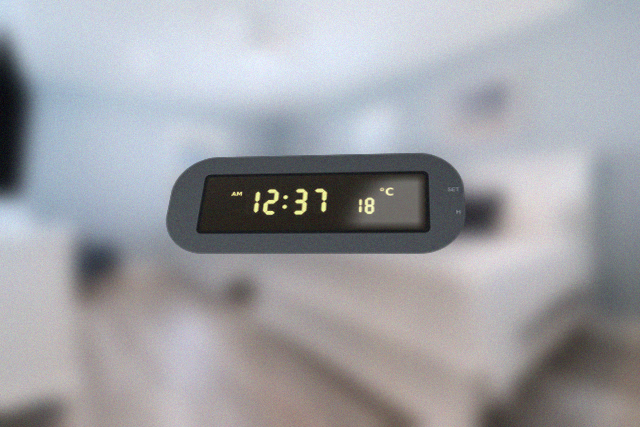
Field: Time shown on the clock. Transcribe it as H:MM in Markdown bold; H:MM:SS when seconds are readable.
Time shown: **12:37**
